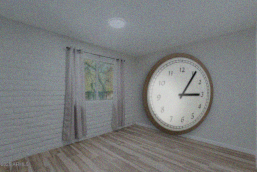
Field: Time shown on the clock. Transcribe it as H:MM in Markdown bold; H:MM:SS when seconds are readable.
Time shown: **3:06**
